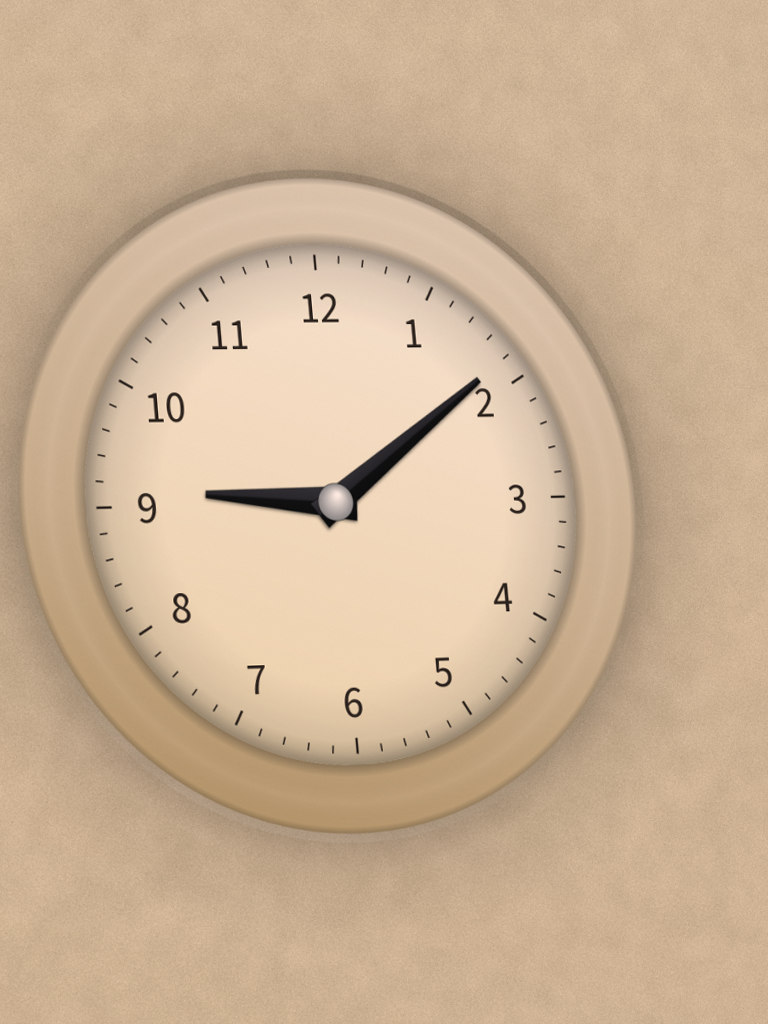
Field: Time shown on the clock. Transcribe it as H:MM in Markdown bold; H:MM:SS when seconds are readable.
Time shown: **9:09**
